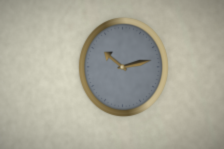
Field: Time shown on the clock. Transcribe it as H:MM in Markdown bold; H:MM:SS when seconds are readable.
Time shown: **10:13**
